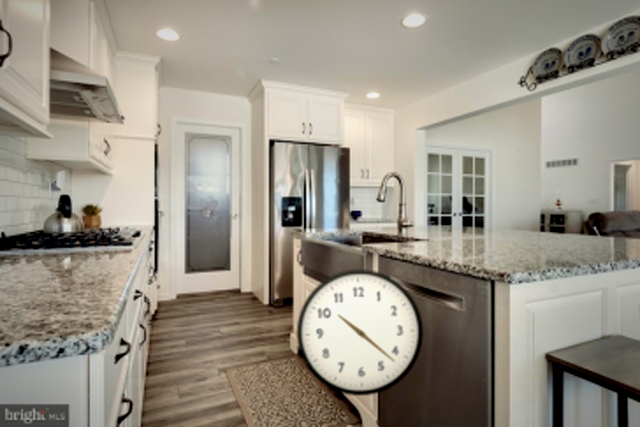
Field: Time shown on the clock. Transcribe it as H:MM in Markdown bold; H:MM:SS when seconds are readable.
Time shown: **10:22**
